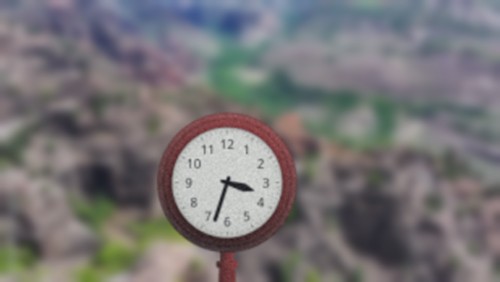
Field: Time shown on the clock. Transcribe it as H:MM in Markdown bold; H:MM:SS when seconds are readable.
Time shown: **3:33**
